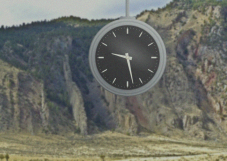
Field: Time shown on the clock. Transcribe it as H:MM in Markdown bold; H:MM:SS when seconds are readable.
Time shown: **9:28**
